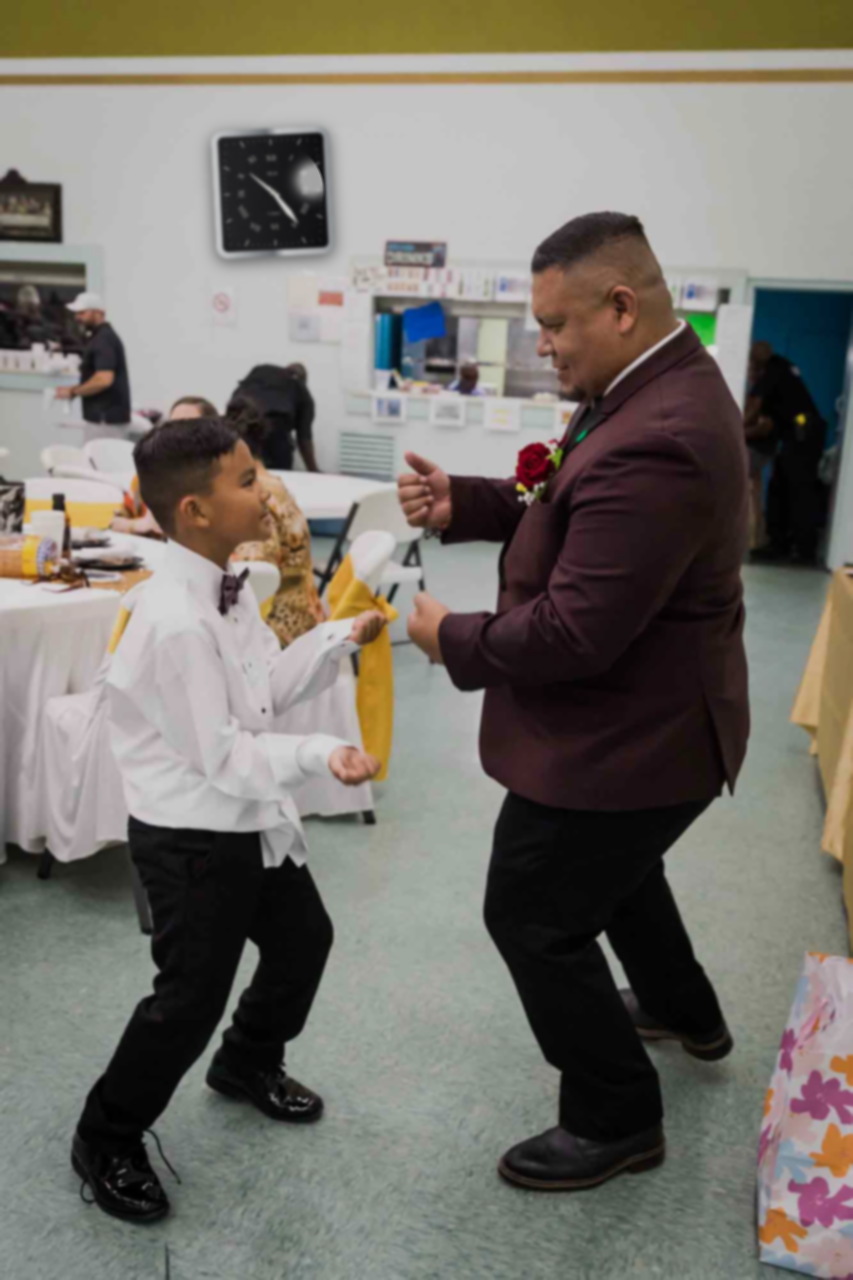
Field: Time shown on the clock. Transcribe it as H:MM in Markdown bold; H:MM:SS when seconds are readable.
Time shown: **10:24**
